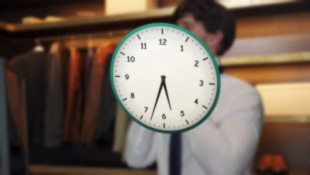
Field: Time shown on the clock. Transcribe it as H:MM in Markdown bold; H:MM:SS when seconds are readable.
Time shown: **5:33**
